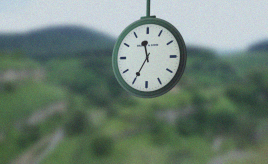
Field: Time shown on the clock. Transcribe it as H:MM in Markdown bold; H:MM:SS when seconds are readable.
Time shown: **11:35**
